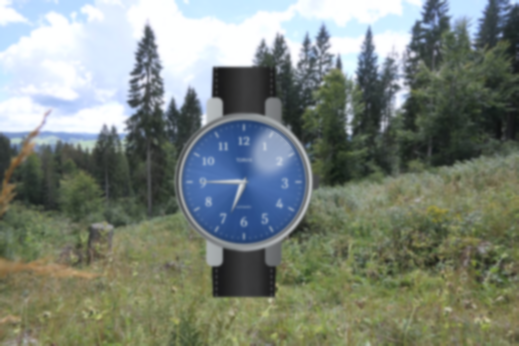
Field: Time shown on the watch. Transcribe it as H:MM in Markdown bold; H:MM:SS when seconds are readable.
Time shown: **6:45**
